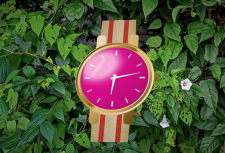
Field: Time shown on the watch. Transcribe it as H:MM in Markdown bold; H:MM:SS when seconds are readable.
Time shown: **6:13**
